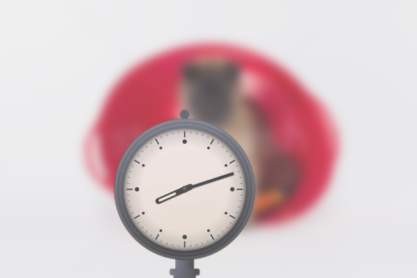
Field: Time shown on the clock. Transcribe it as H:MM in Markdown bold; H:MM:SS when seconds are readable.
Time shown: **8:12**
